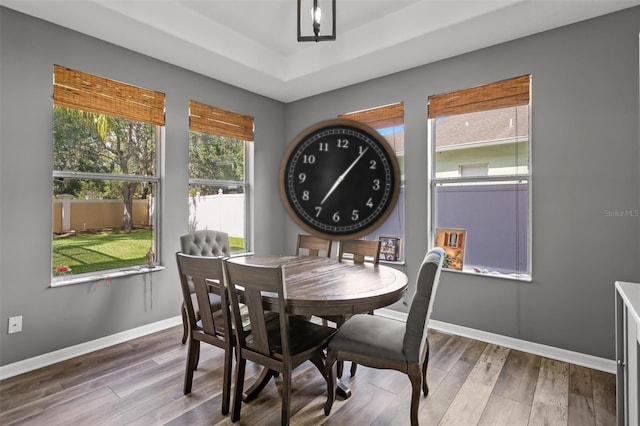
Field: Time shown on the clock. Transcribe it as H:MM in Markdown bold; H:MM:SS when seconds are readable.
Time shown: **7:06**
